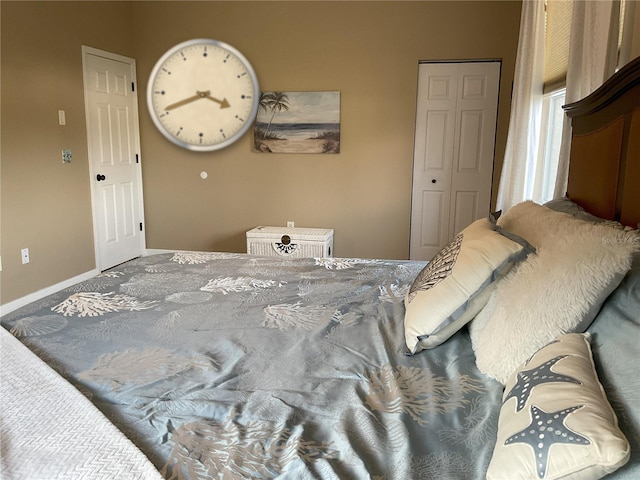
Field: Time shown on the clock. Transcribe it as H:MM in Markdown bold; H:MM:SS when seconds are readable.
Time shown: **3:41**
